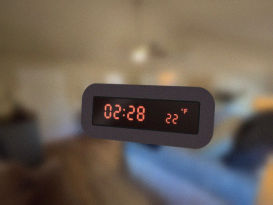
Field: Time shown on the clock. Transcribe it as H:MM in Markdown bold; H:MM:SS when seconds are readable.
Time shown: **2:28**
